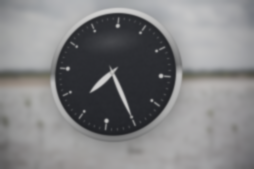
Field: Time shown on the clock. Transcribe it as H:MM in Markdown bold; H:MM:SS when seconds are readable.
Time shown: **7:25**
